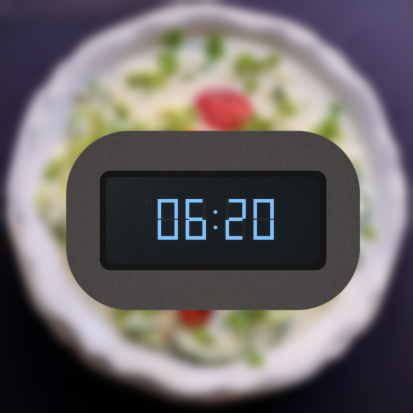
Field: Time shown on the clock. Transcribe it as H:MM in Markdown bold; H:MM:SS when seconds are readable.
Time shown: **6:20**
